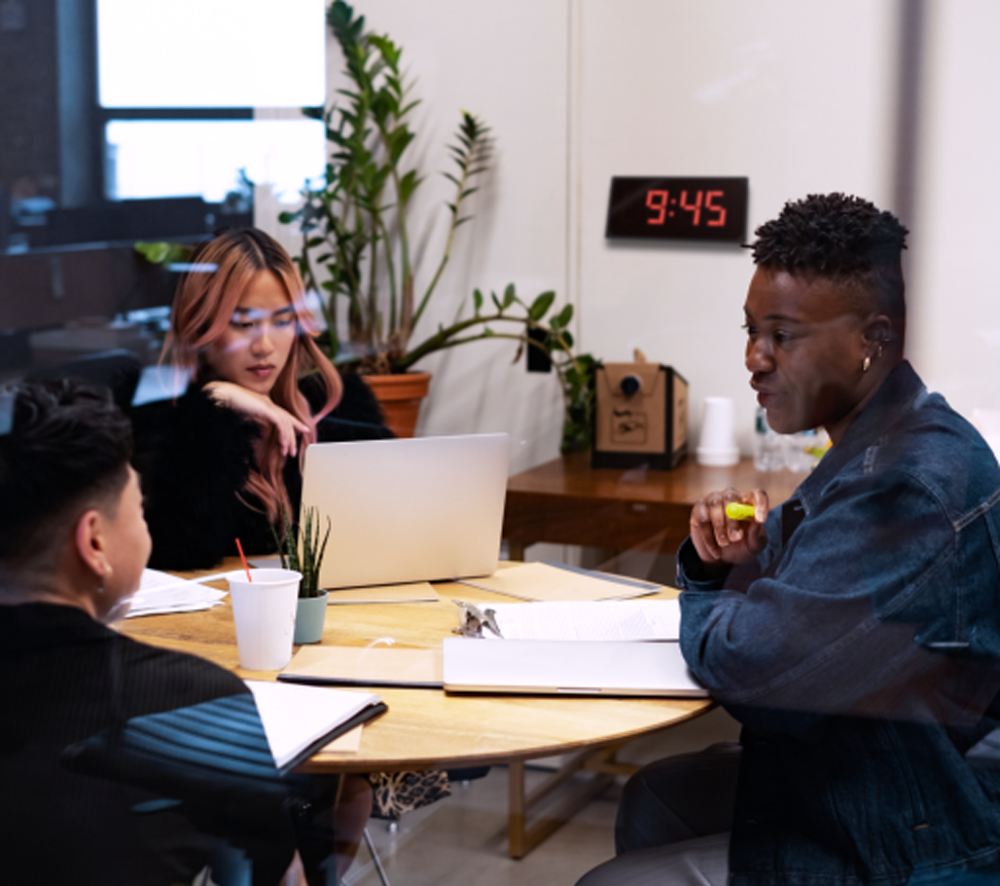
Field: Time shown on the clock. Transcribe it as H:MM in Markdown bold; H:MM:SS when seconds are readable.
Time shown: **9:45**
